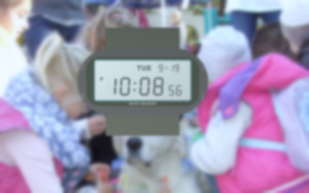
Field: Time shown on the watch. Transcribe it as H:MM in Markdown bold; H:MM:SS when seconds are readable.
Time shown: **10:08**
